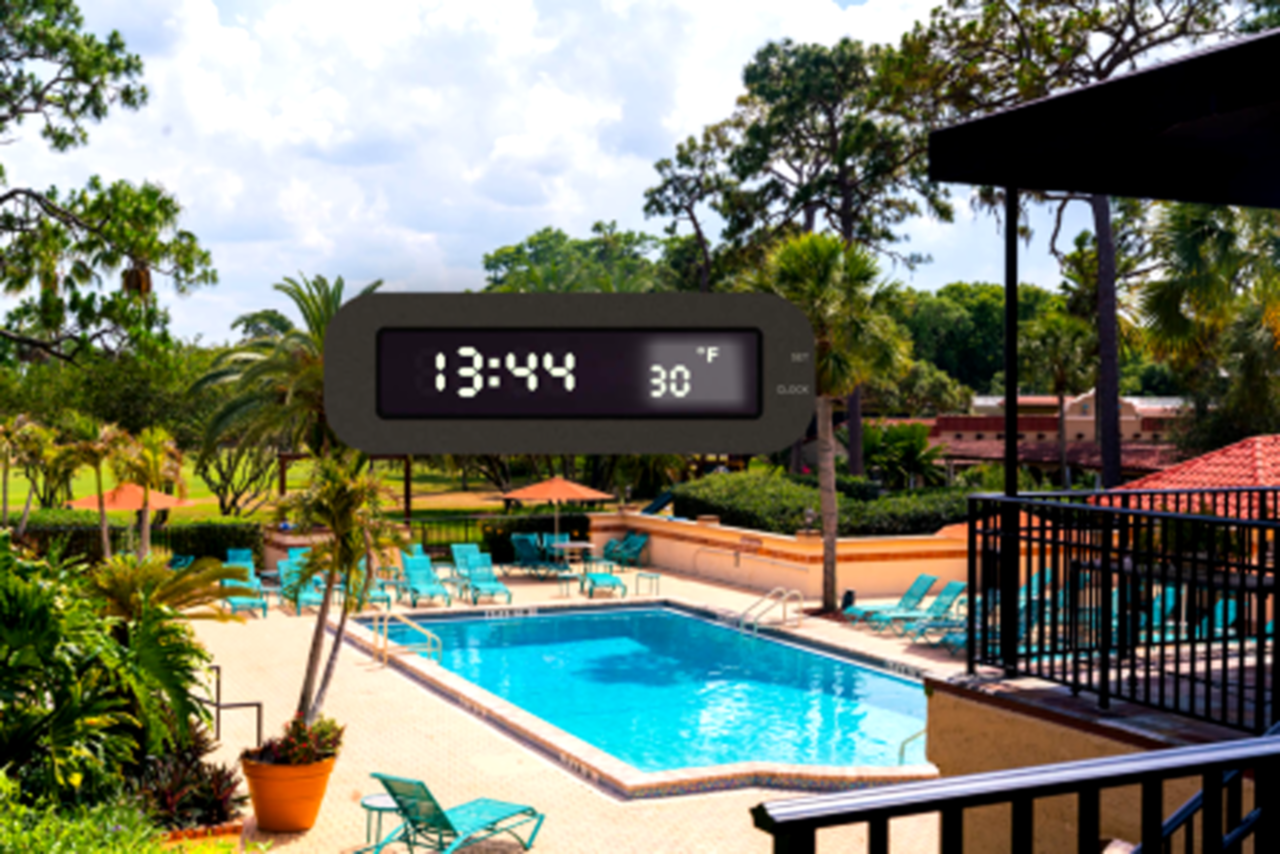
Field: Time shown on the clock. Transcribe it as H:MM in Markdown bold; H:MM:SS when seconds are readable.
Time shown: **13:44**
